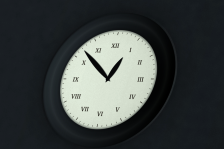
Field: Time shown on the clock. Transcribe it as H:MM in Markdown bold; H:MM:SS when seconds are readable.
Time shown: **12:52**
